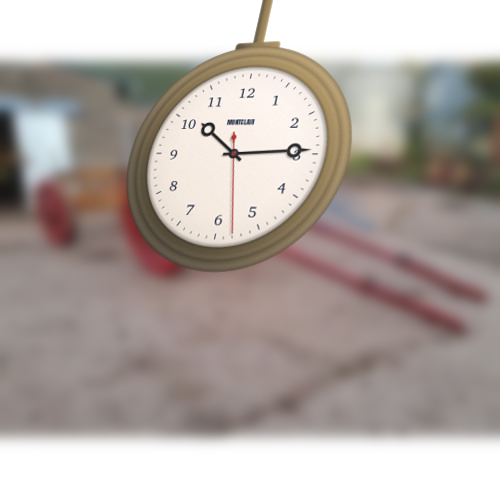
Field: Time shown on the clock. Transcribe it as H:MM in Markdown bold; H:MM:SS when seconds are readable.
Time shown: **10:14:28**
